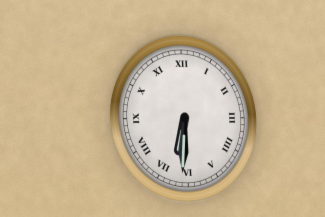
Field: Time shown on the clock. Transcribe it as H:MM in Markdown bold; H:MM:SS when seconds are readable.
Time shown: **6:31**
